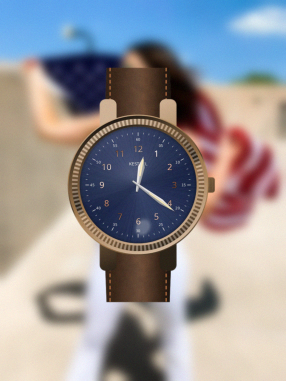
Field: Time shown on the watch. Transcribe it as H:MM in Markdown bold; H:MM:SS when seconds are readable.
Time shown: **12:21**
